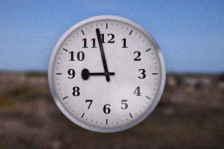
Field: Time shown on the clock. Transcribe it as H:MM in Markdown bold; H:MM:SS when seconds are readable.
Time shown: **8:58**
